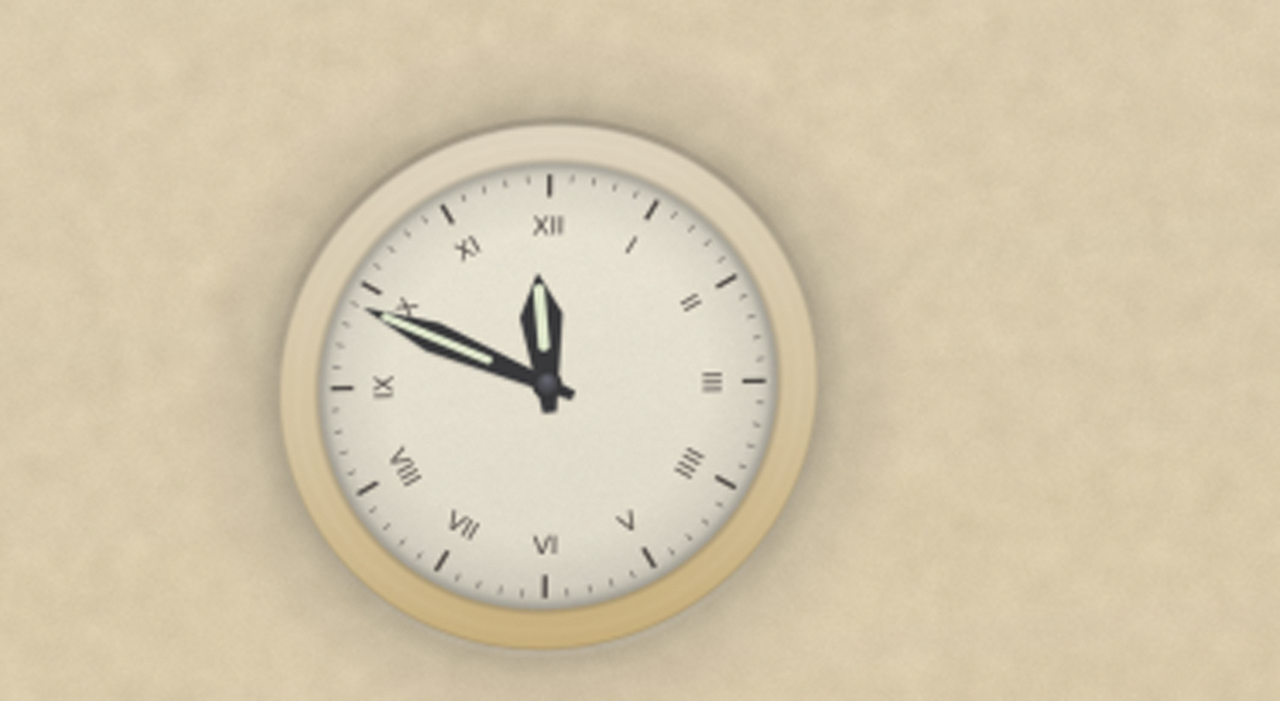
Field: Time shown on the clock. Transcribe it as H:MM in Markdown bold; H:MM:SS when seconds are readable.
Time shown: **11:49**
